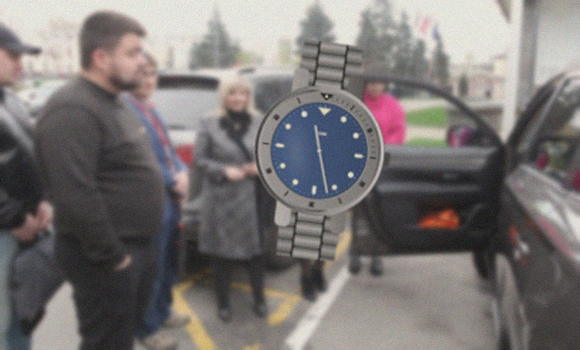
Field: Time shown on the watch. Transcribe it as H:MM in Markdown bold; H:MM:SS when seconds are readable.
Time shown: **11:27**
